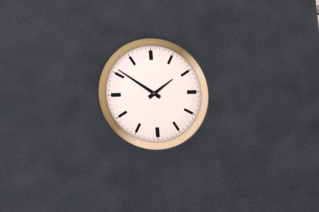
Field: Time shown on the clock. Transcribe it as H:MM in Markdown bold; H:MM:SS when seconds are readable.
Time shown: **1:51**
